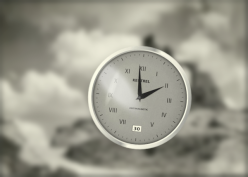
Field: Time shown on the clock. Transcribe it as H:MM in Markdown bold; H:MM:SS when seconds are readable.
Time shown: **1:59**
